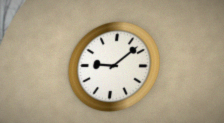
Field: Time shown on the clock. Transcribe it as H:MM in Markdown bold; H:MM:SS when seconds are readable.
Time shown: **9:08**
